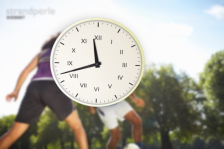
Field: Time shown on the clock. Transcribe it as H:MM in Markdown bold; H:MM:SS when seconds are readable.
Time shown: **11:42**
